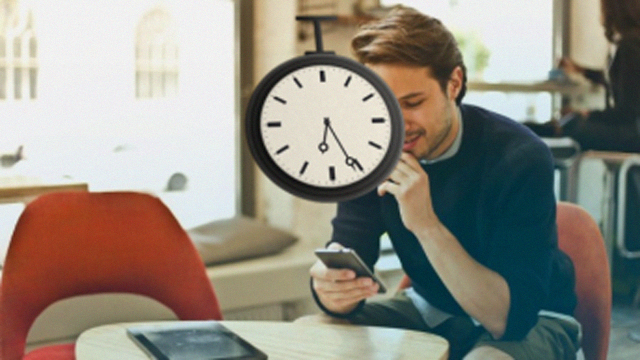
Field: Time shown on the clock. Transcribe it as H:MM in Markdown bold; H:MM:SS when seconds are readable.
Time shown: **6:26**
